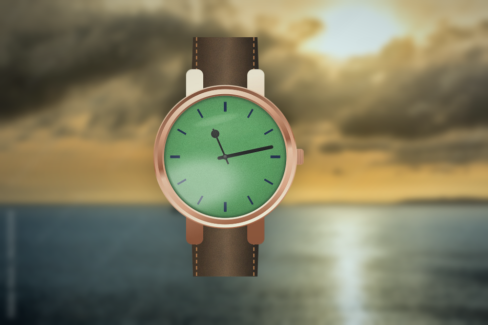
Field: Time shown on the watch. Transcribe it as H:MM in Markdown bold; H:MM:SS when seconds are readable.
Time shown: **11:13**
